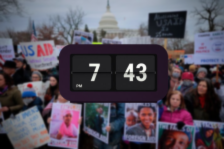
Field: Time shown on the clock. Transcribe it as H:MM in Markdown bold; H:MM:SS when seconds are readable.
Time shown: **7:43**
